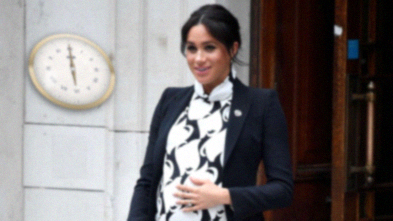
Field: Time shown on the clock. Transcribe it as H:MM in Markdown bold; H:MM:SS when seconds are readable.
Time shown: **6:00**
